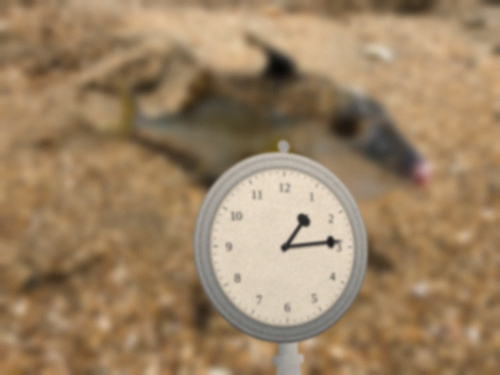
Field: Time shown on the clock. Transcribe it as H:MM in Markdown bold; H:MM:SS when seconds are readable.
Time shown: **1:14**
